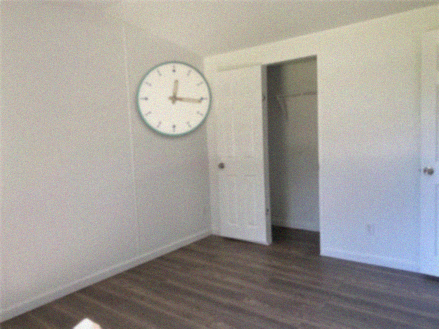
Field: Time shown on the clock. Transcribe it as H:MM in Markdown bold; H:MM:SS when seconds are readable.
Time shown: **12:16**
